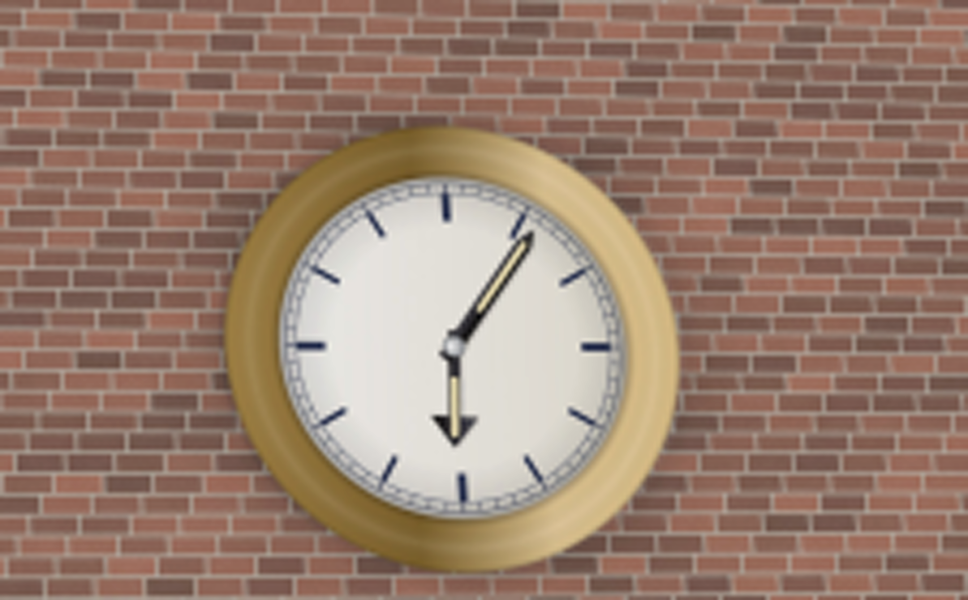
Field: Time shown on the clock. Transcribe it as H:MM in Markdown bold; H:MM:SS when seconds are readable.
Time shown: **6:06**
